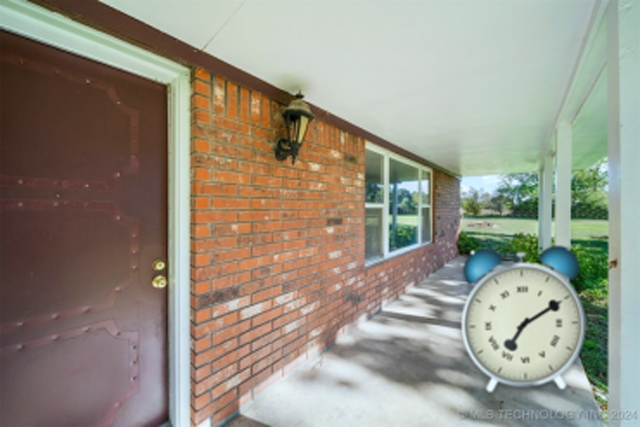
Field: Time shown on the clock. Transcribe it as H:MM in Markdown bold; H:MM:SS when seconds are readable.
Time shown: **7:10**
